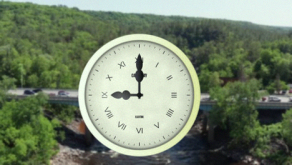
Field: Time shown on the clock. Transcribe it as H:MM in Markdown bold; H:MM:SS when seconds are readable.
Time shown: **9:00**
